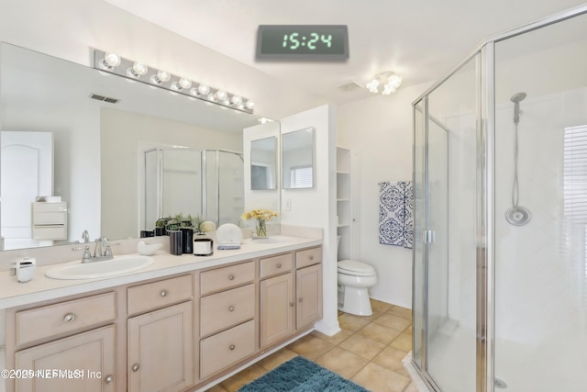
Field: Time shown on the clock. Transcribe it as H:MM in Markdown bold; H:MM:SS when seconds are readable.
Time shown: **15:24**
